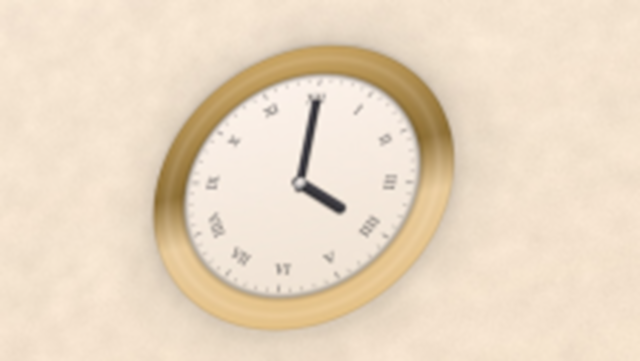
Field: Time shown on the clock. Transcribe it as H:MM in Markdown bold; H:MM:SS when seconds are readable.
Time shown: **4:00**
